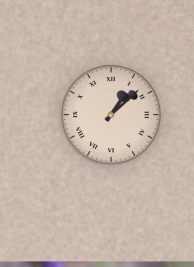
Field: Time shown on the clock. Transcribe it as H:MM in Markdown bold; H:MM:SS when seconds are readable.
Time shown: **1:08**
